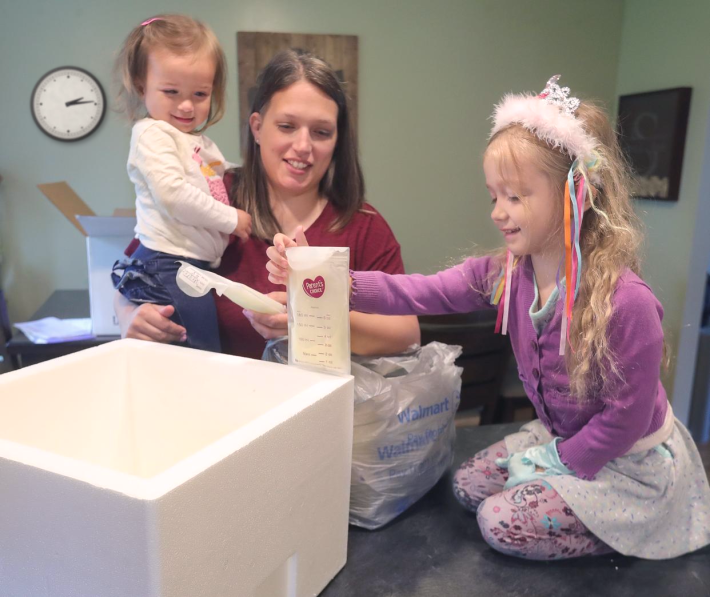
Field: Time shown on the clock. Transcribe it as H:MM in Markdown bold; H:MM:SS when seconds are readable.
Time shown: **2:14**
